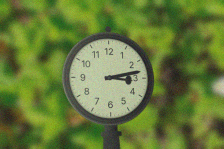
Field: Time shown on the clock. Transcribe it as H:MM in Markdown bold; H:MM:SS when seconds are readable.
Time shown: **3:13**
